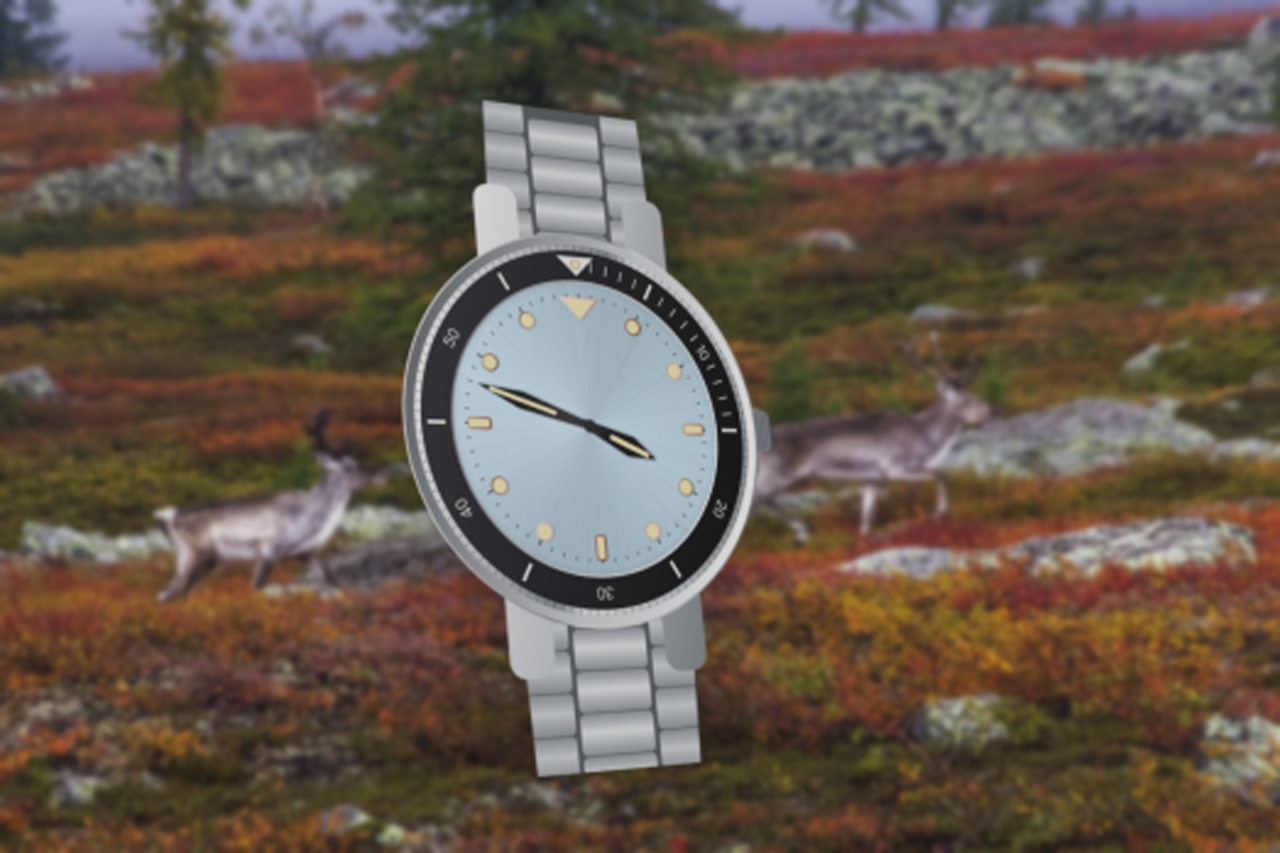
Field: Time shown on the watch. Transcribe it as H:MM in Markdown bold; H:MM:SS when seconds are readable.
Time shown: **3:48**
